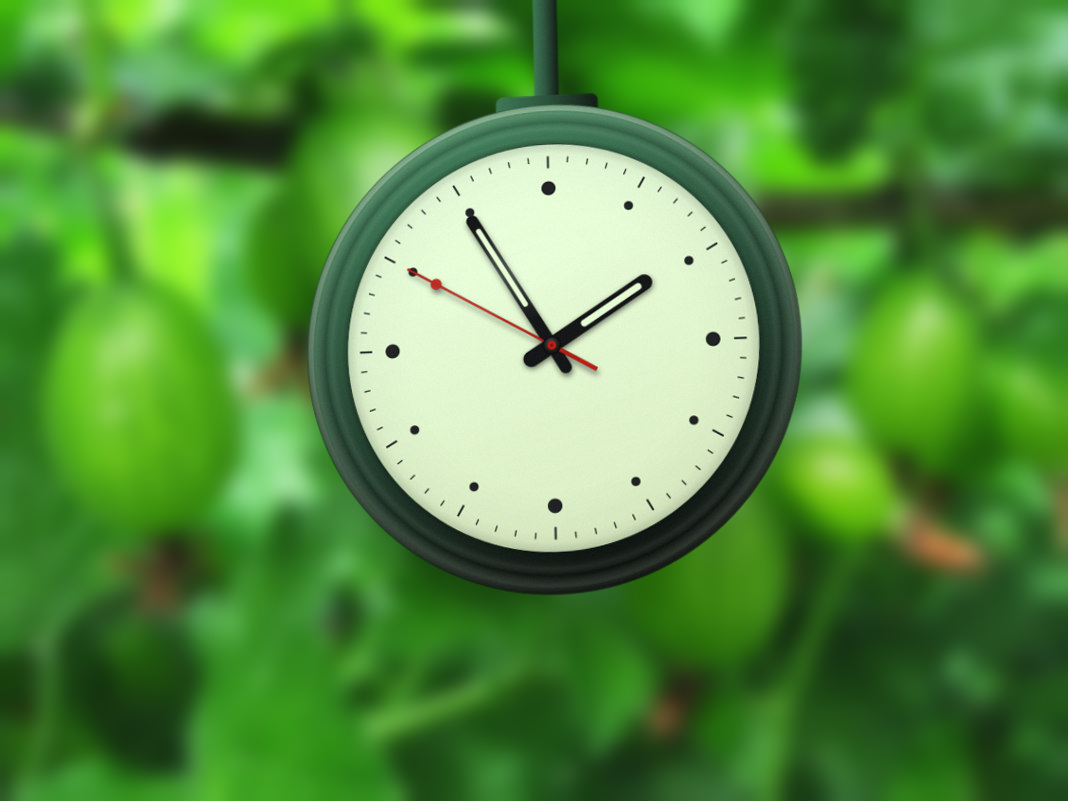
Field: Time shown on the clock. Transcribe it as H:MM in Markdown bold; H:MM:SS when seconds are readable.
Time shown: **1:54:50**
